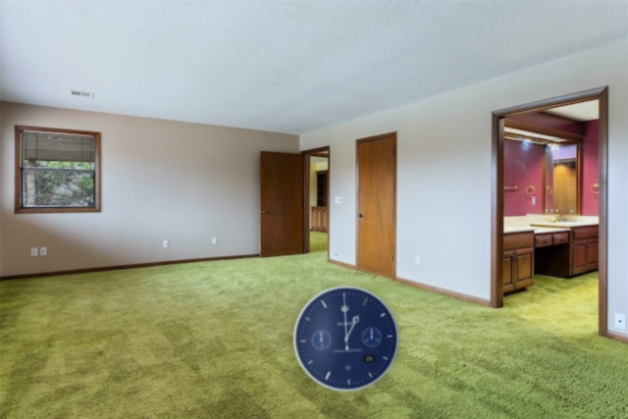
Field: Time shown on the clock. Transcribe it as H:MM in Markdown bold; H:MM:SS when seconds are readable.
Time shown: **1:00**
